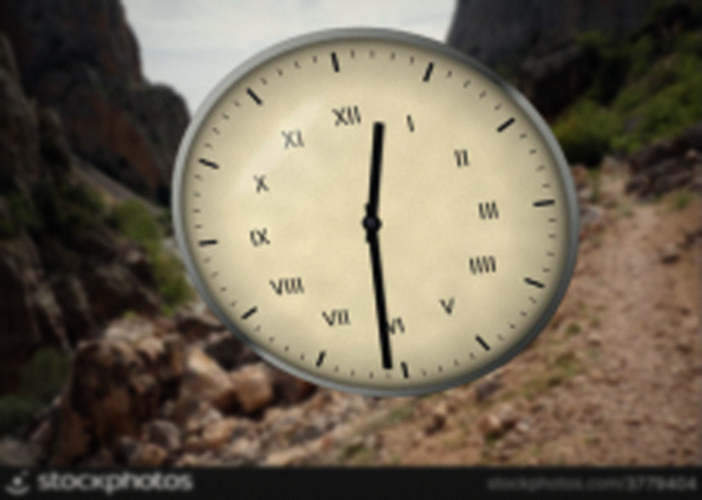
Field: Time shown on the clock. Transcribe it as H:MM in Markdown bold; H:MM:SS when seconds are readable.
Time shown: **12:31**
